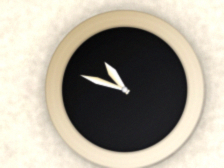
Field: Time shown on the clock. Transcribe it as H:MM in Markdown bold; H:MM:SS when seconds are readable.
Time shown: **10:48**
